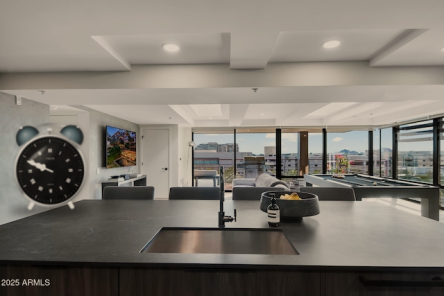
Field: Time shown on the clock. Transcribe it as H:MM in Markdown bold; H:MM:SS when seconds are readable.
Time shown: **9:49**
